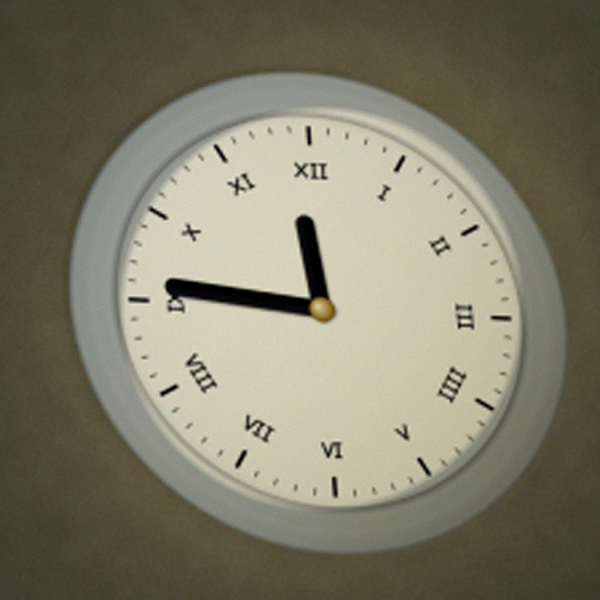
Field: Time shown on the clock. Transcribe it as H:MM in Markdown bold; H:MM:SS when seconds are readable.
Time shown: **11:46**
